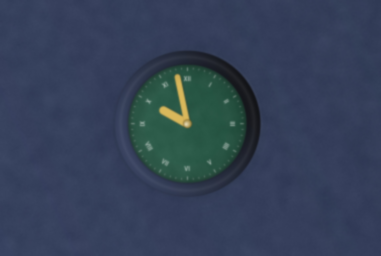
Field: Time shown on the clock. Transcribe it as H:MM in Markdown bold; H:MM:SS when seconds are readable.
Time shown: **9:58**
